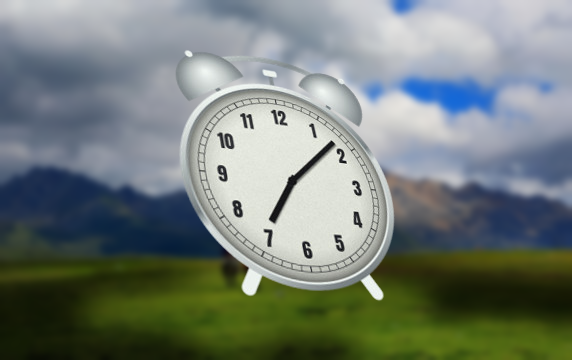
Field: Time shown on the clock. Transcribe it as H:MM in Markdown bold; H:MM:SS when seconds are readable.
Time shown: **7:08**
